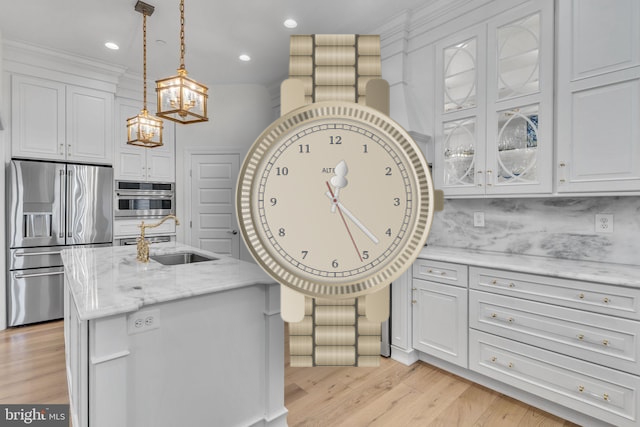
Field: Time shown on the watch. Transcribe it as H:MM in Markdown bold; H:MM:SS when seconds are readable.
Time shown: **12:22:26**
